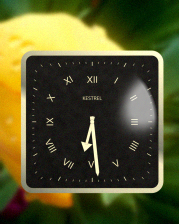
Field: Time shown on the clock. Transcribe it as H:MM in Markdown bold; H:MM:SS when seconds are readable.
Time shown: **6:29**
